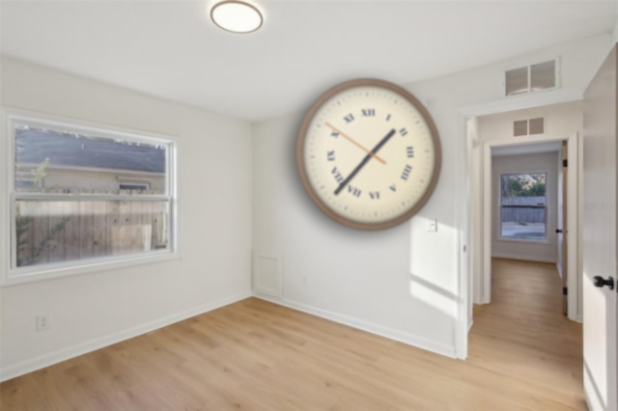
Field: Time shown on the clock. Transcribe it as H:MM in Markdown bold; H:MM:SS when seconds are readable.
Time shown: **1:37:51**
